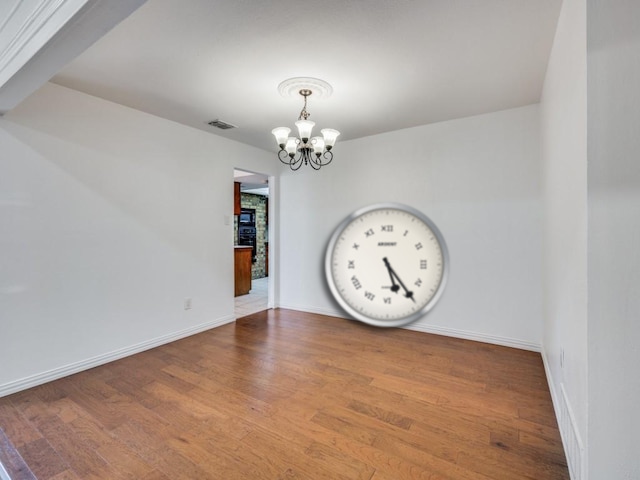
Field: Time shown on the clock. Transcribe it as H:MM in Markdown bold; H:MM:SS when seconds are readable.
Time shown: **5:24**
